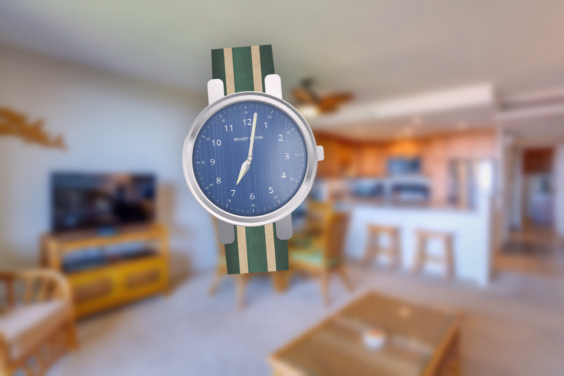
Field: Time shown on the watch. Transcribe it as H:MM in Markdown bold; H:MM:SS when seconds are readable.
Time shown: **7:02**
